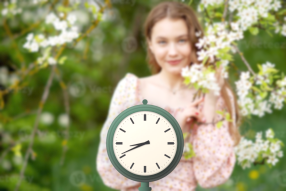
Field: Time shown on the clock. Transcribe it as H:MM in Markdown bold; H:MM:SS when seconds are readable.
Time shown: **8:41**
